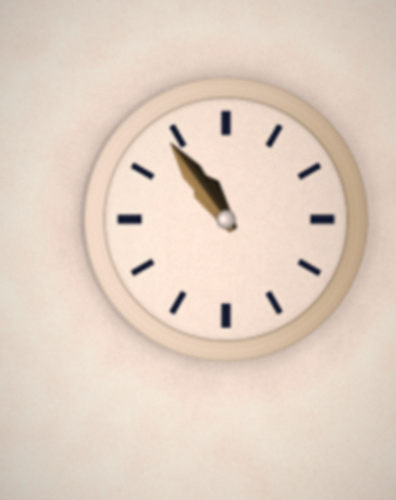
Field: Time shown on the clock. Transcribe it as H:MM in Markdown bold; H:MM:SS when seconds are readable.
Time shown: **10:54**
